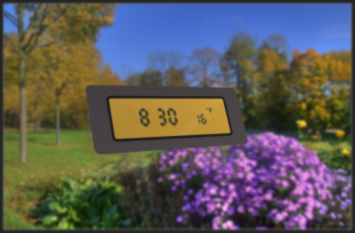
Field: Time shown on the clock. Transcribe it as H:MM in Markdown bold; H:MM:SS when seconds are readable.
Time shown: **8:30**
